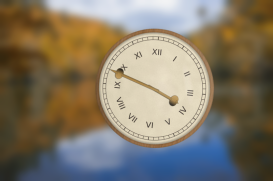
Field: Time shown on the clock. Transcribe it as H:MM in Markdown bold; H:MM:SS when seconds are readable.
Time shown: **3:48**
